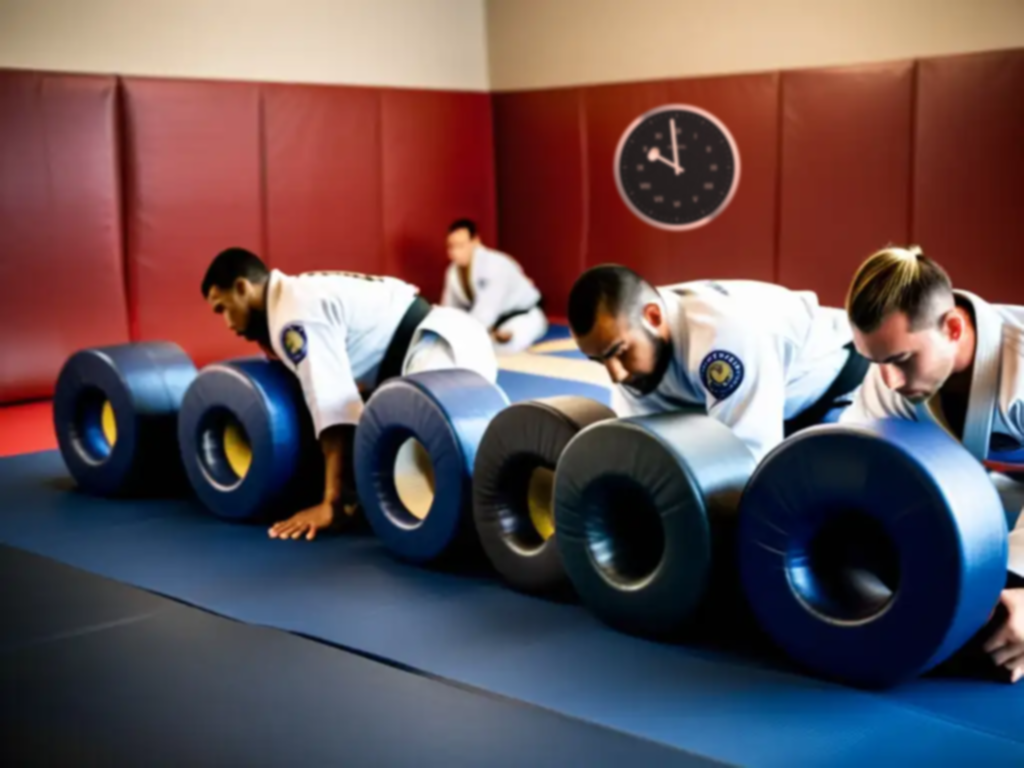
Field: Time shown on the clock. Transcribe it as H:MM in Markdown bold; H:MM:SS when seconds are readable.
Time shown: **9:59**
